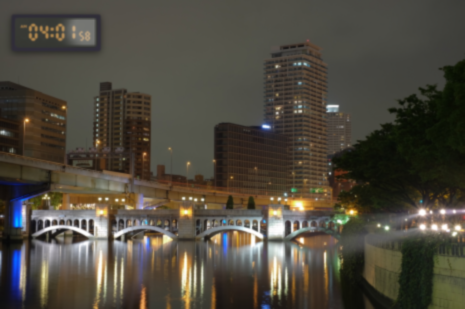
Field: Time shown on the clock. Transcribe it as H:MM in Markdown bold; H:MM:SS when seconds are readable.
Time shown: **4:01**
